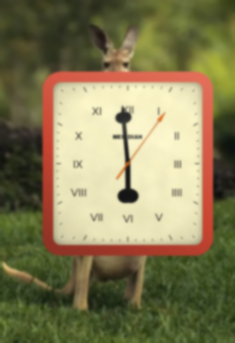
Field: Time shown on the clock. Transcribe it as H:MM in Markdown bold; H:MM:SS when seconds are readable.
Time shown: **5:59:06**
